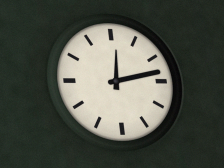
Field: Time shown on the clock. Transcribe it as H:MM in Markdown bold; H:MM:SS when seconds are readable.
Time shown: **12:13**
